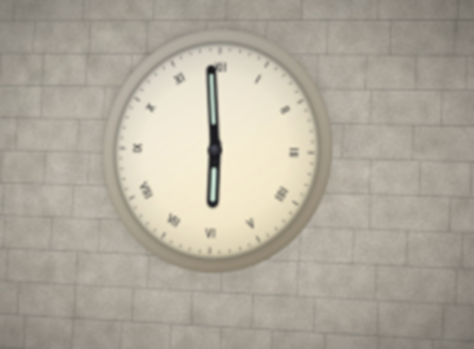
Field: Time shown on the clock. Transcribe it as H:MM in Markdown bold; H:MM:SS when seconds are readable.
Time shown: **5:59**
